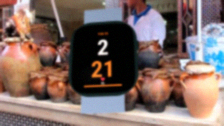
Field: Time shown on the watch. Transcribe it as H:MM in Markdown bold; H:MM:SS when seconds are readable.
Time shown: **2:21**
